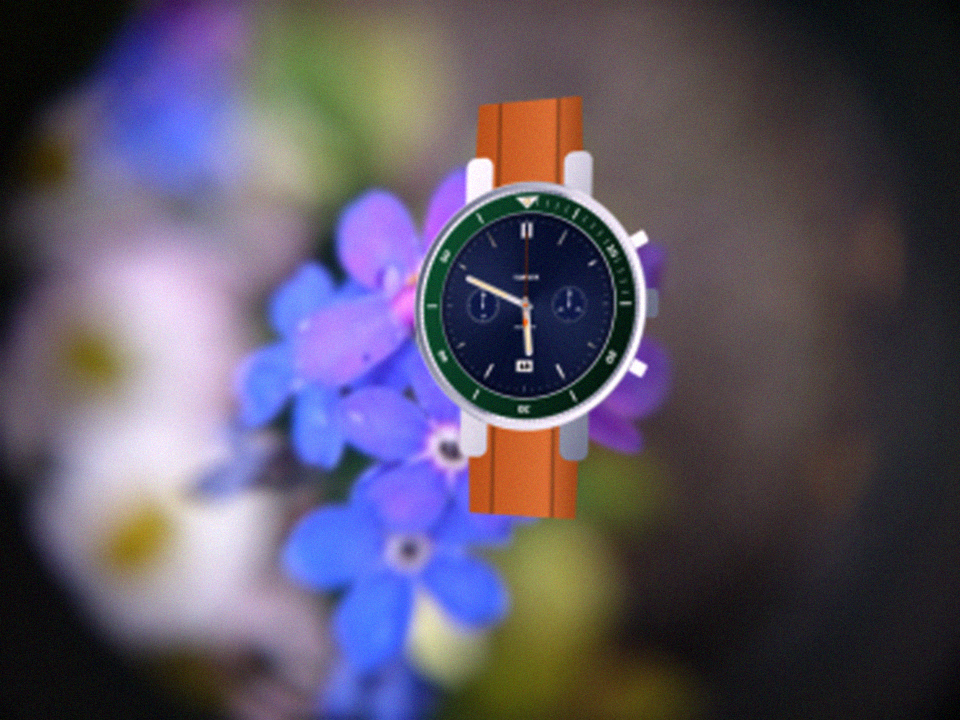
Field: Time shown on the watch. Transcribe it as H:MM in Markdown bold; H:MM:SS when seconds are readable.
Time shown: **5:49**
